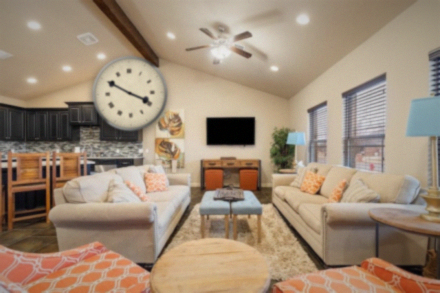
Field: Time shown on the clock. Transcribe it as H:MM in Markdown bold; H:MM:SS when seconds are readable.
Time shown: **3:50**
